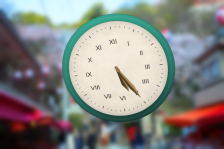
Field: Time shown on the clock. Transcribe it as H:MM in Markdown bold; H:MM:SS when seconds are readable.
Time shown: **5:25**
